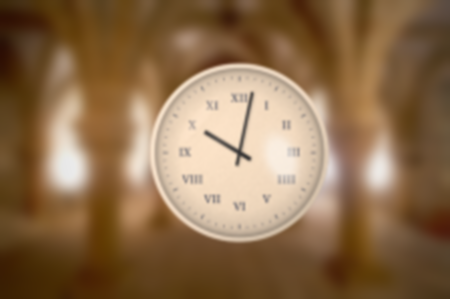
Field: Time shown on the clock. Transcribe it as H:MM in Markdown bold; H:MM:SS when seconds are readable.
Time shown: **10:02**
